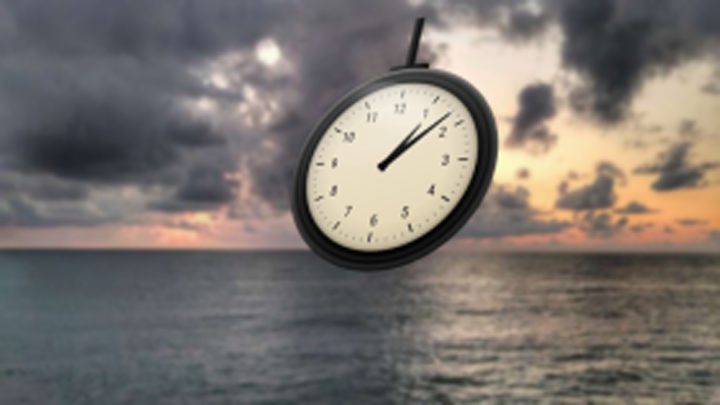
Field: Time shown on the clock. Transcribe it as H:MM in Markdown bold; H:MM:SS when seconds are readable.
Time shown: **1:08**
